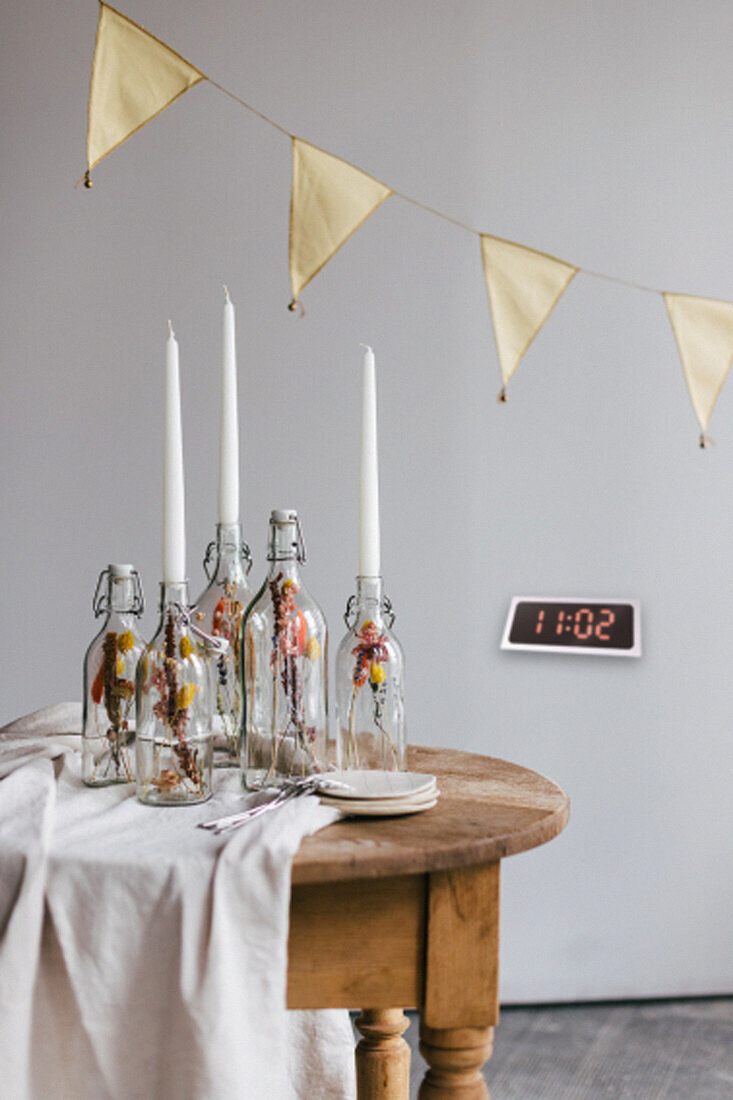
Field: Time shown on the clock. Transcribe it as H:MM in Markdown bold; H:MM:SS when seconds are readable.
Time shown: **11:02**
